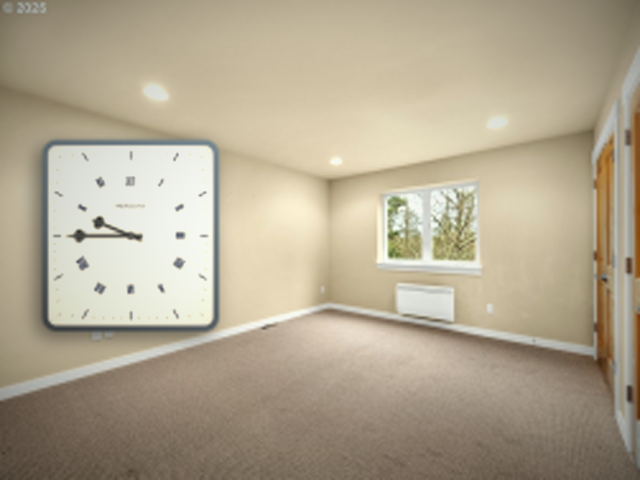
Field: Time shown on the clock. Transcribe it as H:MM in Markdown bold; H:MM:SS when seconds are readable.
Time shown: **9:45**
